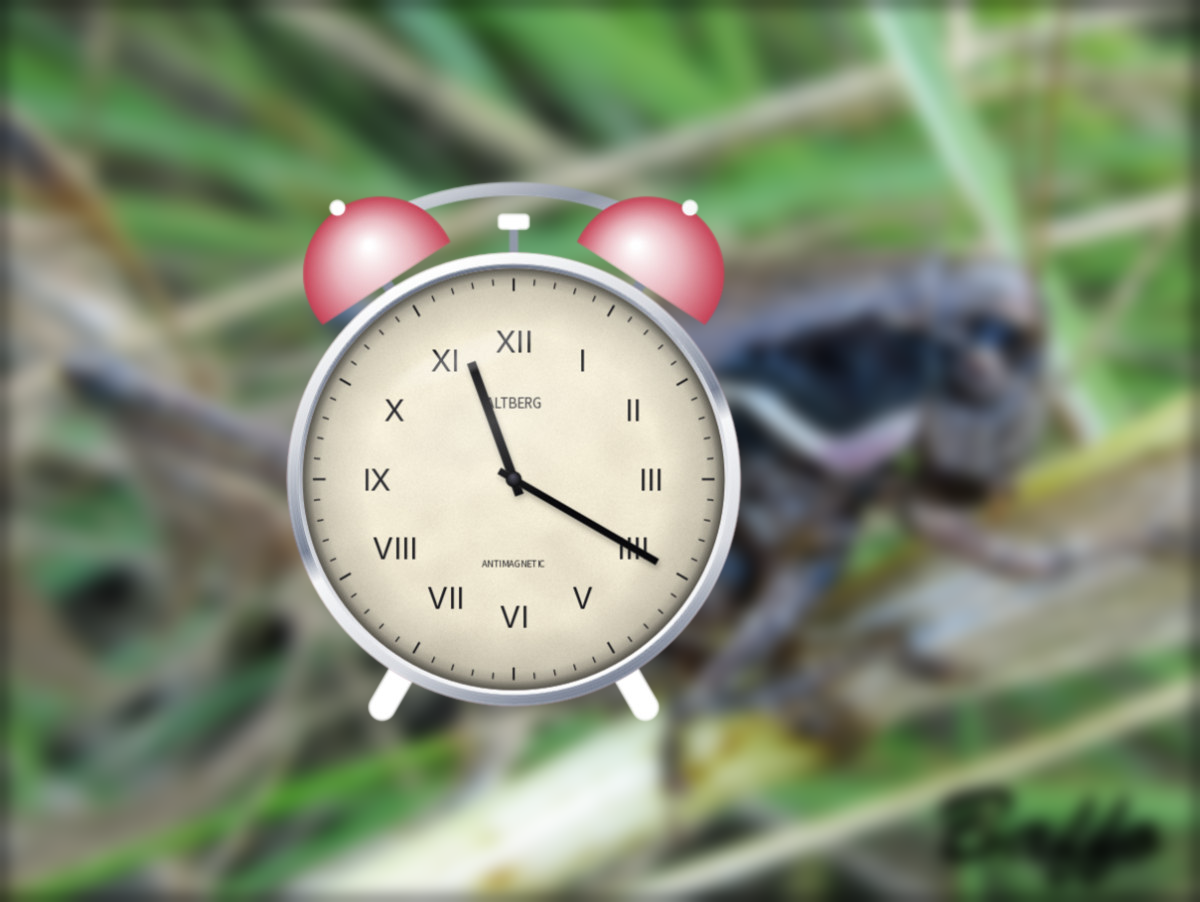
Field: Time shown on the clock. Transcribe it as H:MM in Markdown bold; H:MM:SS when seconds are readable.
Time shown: **11:20**
